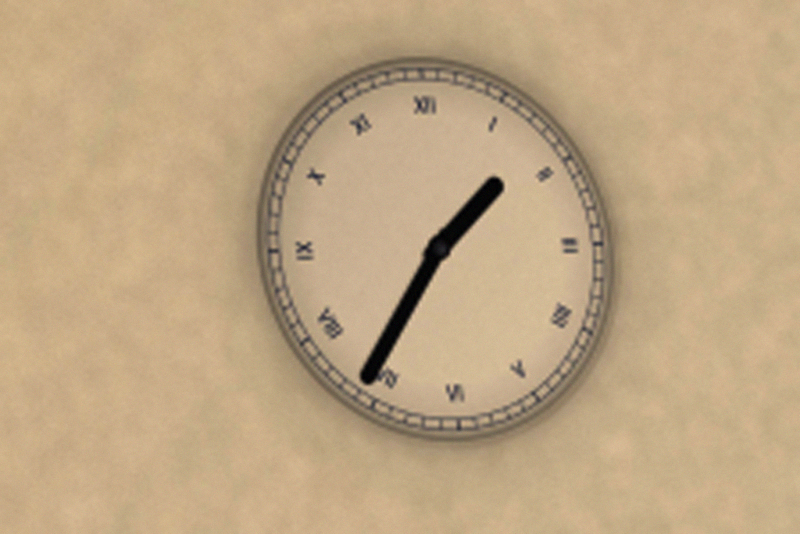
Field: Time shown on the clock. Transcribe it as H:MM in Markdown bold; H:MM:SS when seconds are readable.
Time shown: **1:36**
